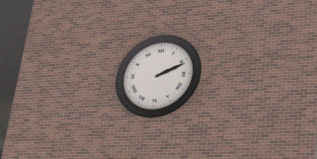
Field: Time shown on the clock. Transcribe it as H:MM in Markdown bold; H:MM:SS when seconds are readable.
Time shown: **2:11**
